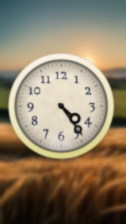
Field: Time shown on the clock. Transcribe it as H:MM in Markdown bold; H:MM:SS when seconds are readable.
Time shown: **4:24**
